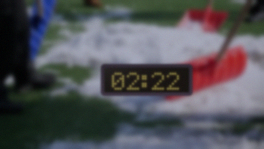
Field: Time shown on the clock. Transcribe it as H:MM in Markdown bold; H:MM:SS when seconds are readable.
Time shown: **2:22**
